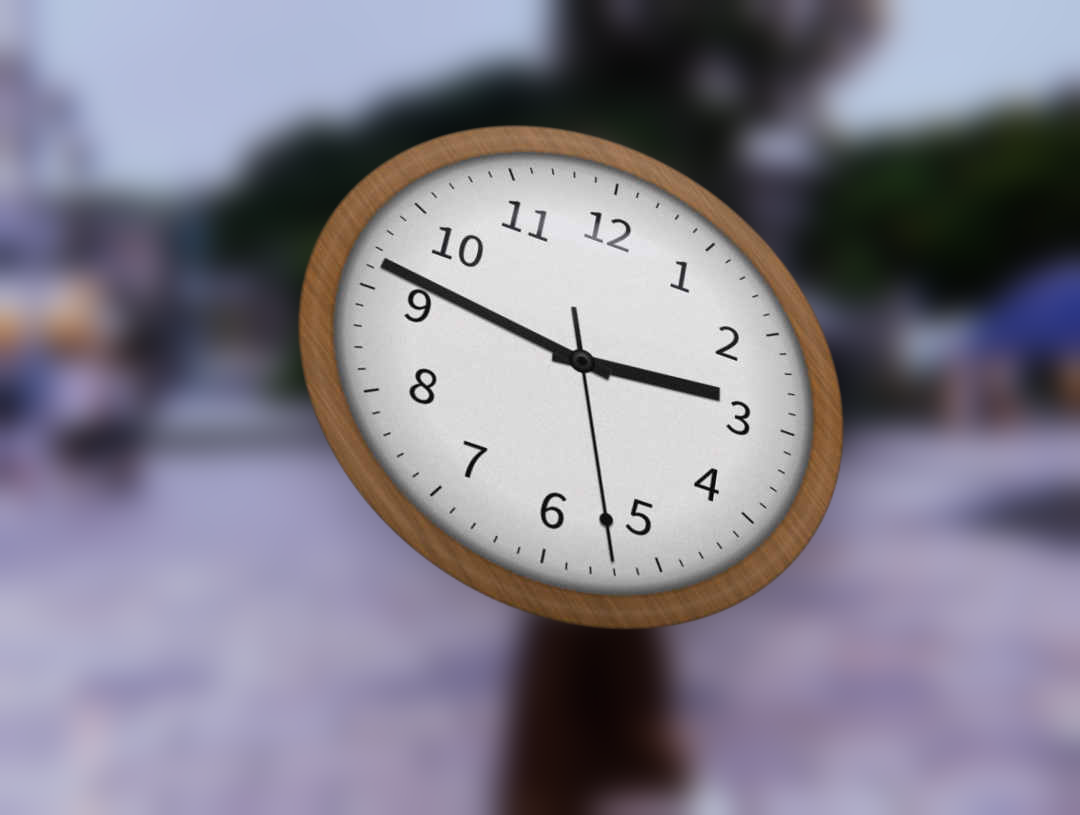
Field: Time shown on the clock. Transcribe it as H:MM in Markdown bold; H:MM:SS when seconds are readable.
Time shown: **2:46:27**
